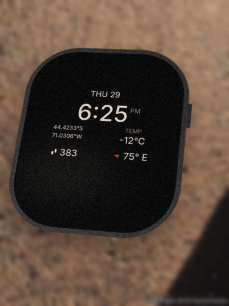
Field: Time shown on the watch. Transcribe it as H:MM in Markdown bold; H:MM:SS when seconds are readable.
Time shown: **6:25**
